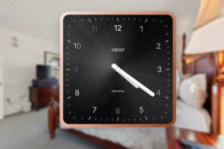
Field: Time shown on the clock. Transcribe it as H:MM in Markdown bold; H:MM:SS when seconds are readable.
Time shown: **4:21**
